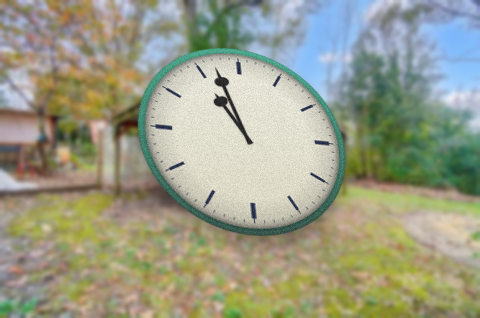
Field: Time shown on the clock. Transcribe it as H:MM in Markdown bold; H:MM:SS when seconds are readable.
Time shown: **10:57**
